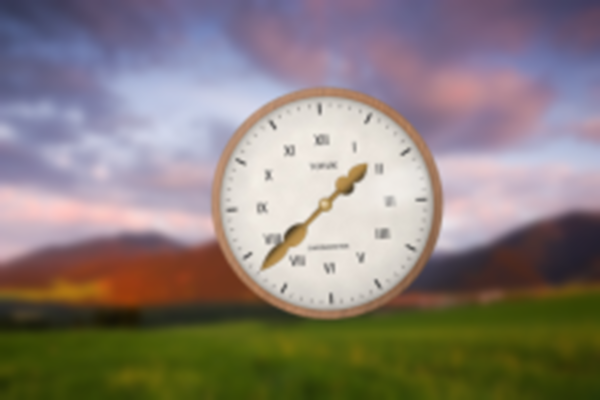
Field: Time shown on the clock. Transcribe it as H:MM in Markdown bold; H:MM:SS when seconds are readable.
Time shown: **1:38**
